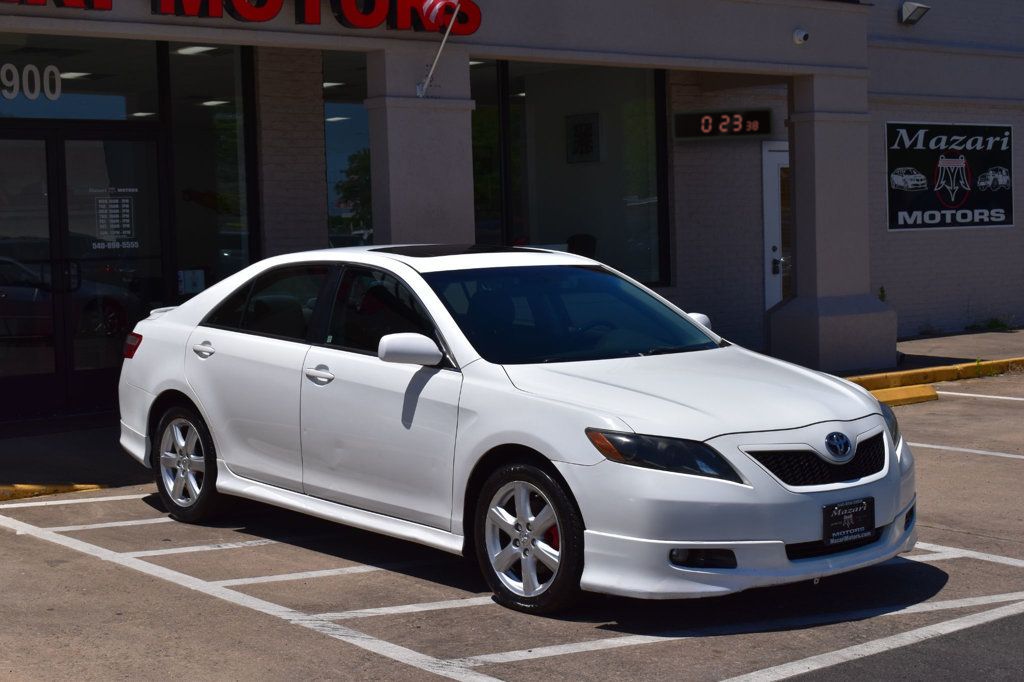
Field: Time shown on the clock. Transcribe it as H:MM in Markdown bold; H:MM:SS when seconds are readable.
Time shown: **0:23**
